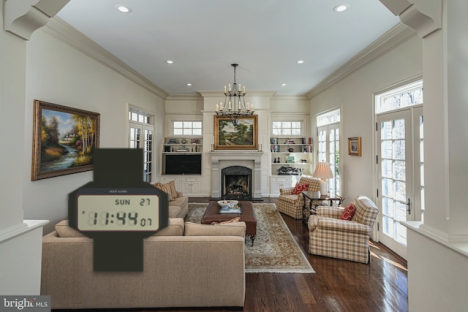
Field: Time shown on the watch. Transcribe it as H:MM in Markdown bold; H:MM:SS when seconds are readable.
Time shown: **11:44**
